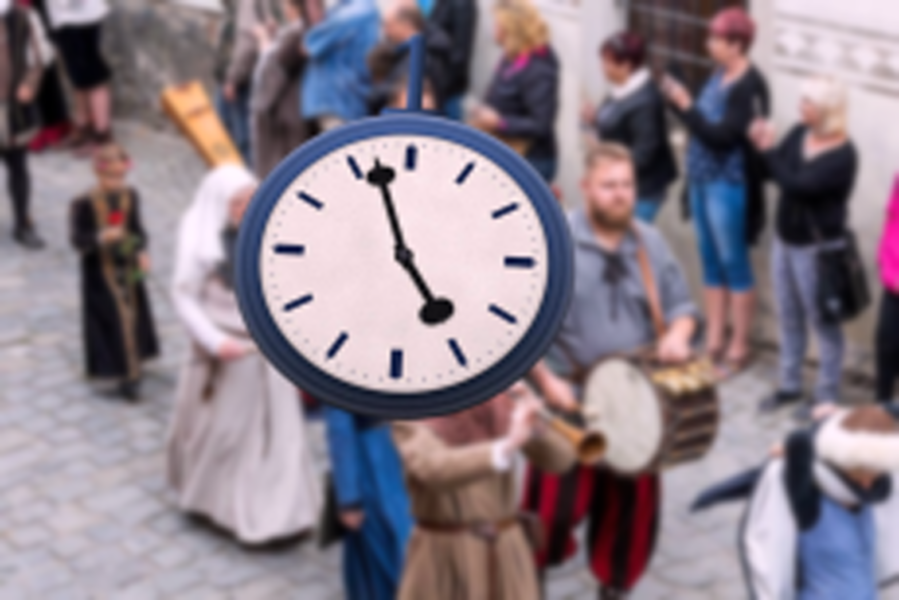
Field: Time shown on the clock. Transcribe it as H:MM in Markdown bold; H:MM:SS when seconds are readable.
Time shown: **4:57**
